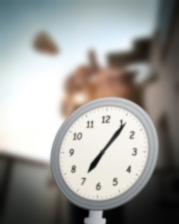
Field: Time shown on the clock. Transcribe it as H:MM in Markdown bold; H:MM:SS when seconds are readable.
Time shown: **7:06**
